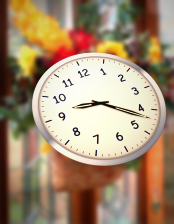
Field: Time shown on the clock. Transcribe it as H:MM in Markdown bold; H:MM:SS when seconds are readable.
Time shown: **9:22**
